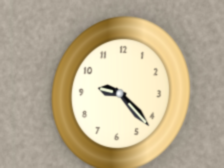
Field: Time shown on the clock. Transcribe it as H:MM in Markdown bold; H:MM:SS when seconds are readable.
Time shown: **9:22**
